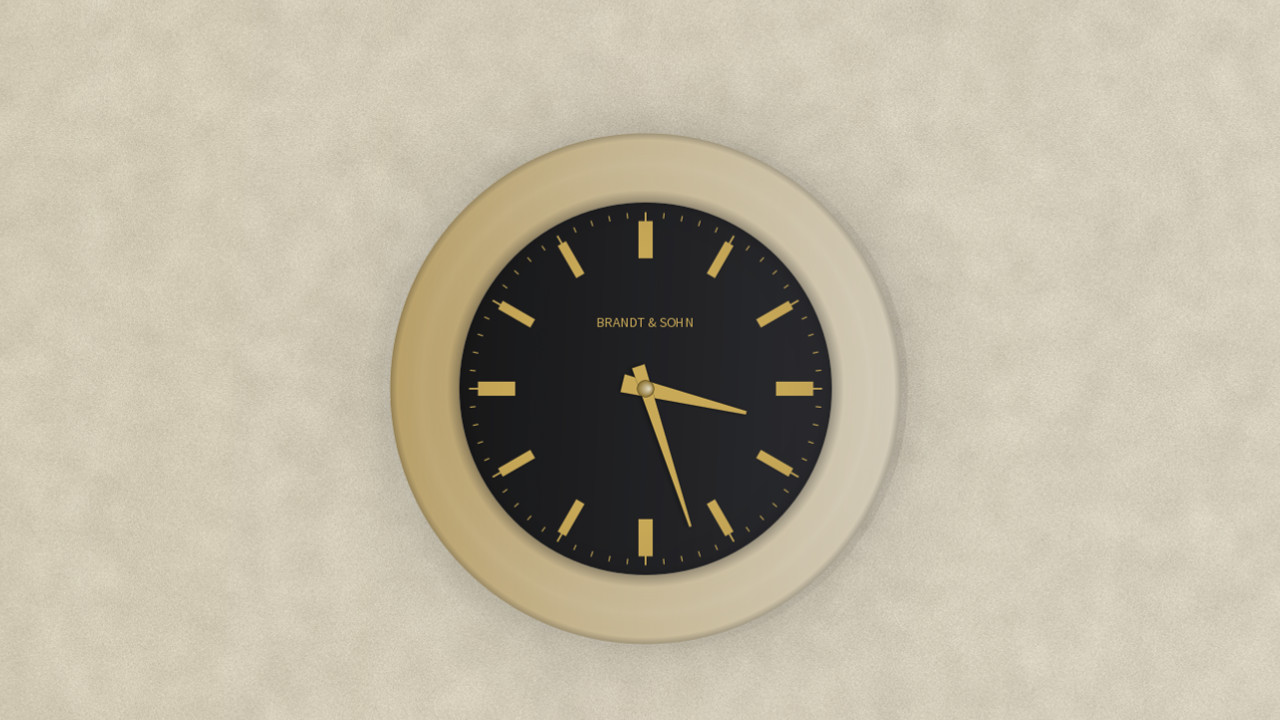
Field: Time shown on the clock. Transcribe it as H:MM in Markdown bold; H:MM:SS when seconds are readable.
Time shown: **3:27**
